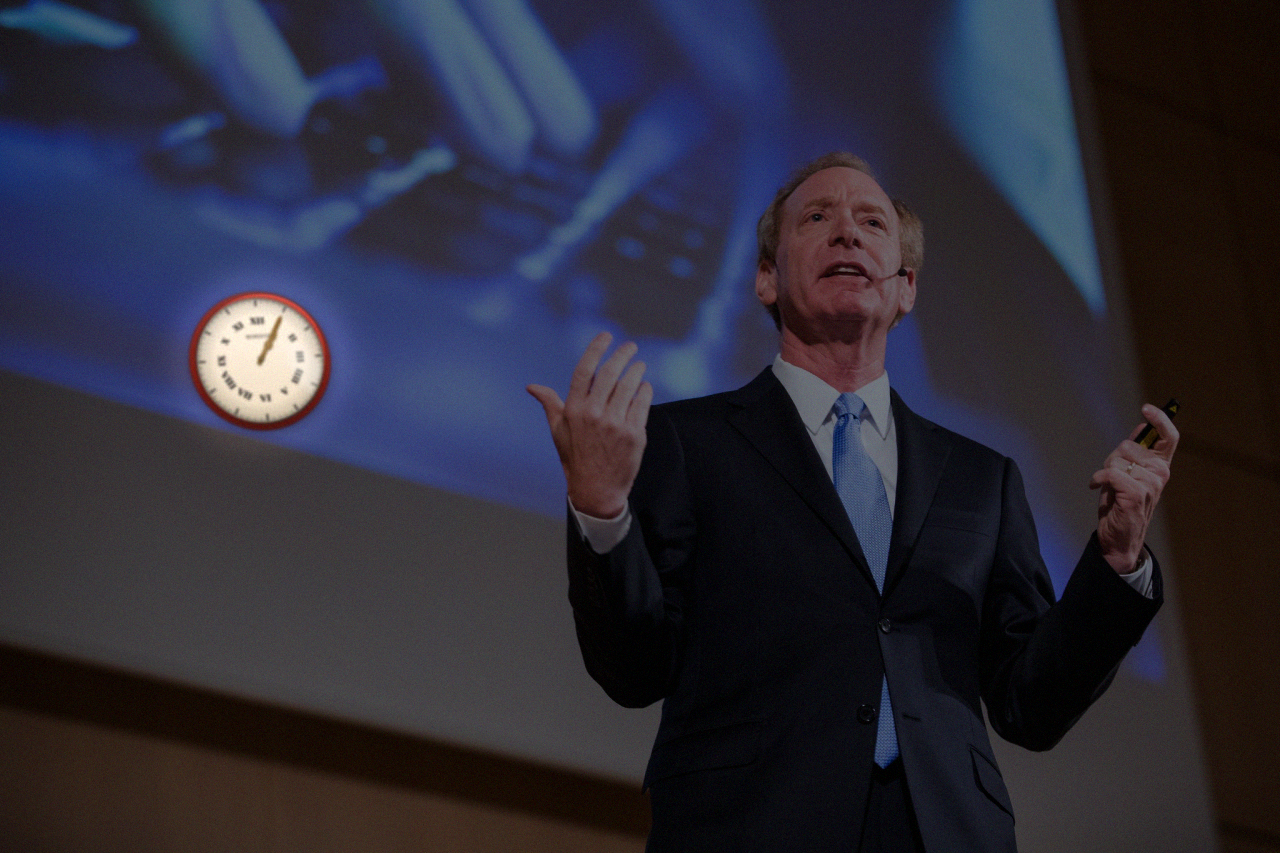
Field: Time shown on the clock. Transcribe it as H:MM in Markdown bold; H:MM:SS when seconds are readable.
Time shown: **1:05**
